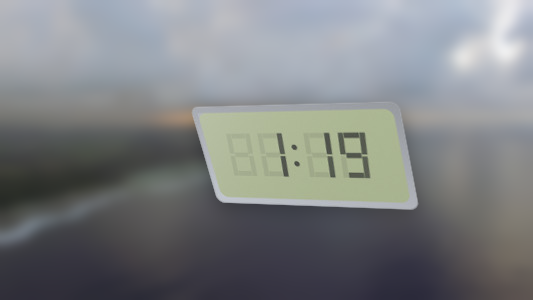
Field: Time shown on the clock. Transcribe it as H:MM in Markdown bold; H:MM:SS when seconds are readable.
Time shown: **1:19**
